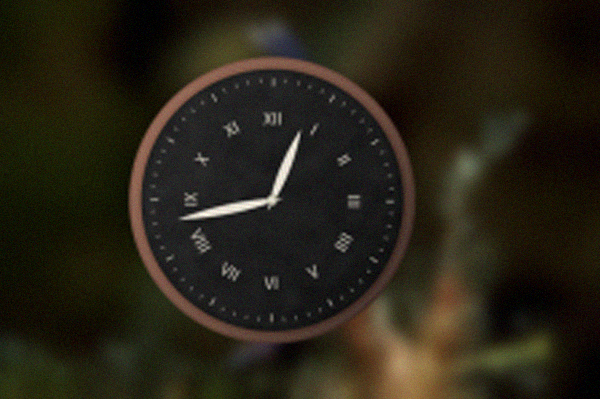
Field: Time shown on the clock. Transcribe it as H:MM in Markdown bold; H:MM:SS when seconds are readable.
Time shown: **12:43**
